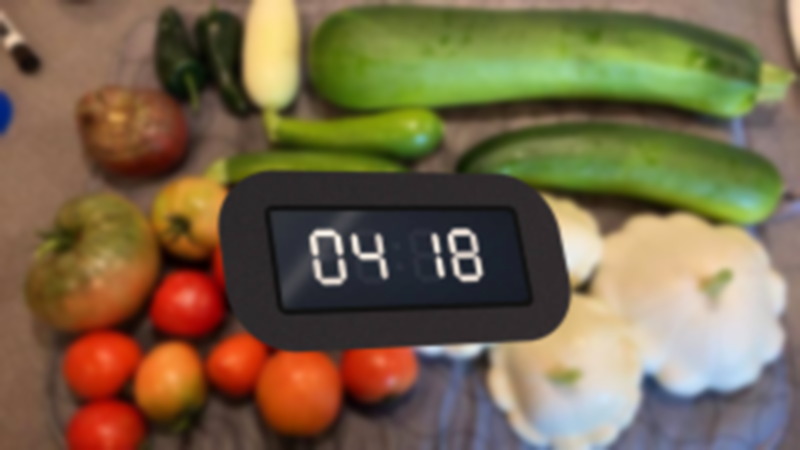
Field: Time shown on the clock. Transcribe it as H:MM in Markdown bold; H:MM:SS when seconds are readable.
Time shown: **4:18**
